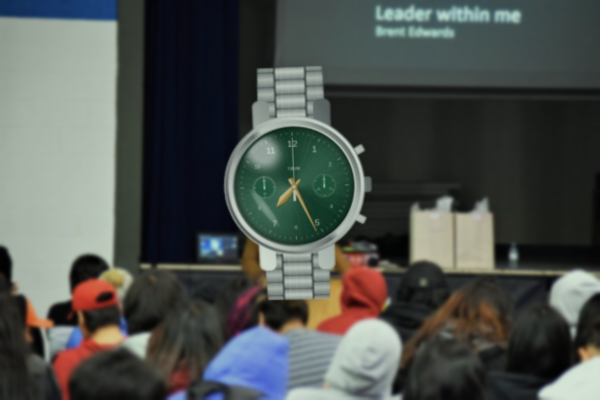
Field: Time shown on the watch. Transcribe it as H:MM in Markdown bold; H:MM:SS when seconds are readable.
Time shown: **7:26**
